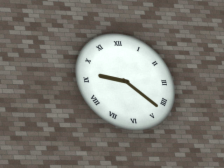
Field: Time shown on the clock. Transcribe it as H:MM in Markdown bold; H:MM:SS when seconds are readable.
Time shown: **9:22**
